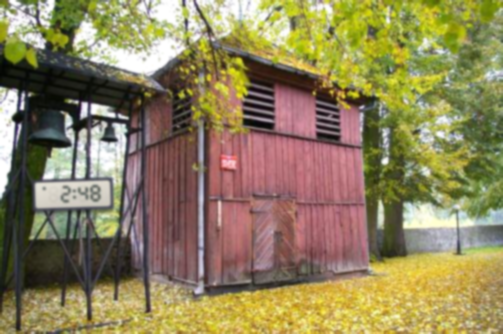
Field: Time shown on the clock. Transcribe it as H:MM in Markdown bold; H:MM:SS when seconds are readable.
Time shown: **2:48**
